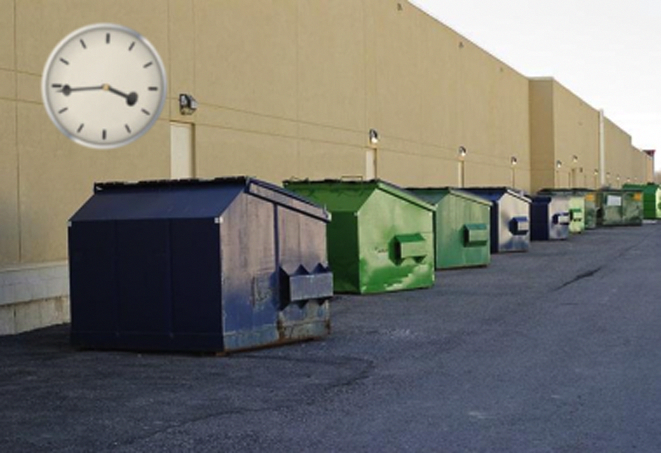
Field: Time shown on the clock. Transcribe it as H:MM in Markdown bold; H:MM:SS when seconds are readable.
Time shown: **3:44**
